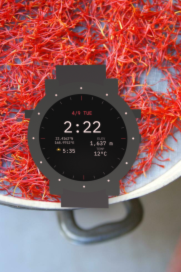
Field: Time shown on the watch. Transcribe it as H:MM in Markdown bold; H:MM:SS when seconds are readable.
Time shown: **2:22**
